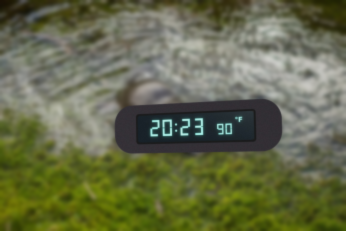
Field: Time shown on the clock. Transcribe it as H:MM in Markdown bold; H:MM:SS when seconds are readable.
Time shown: **20:23**
